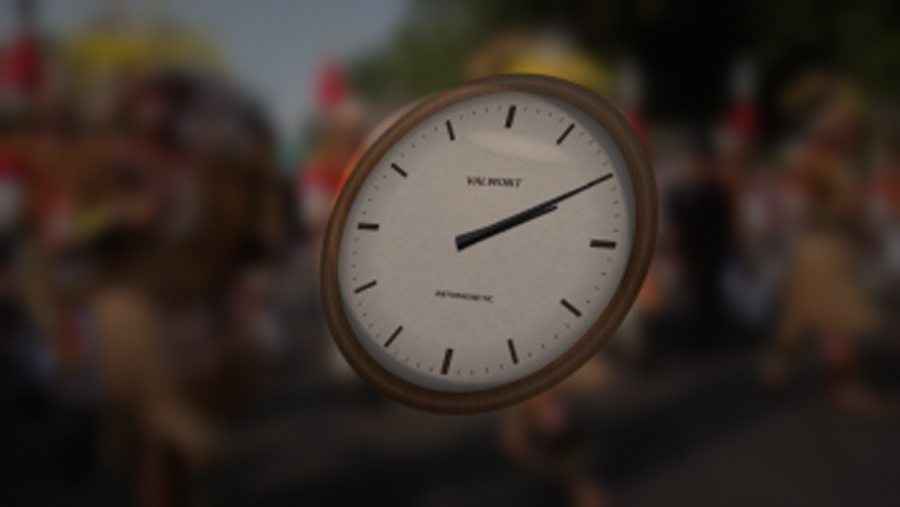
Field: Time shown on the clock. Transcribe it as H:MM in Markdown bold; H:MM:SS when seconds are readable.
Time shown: **2:10**
